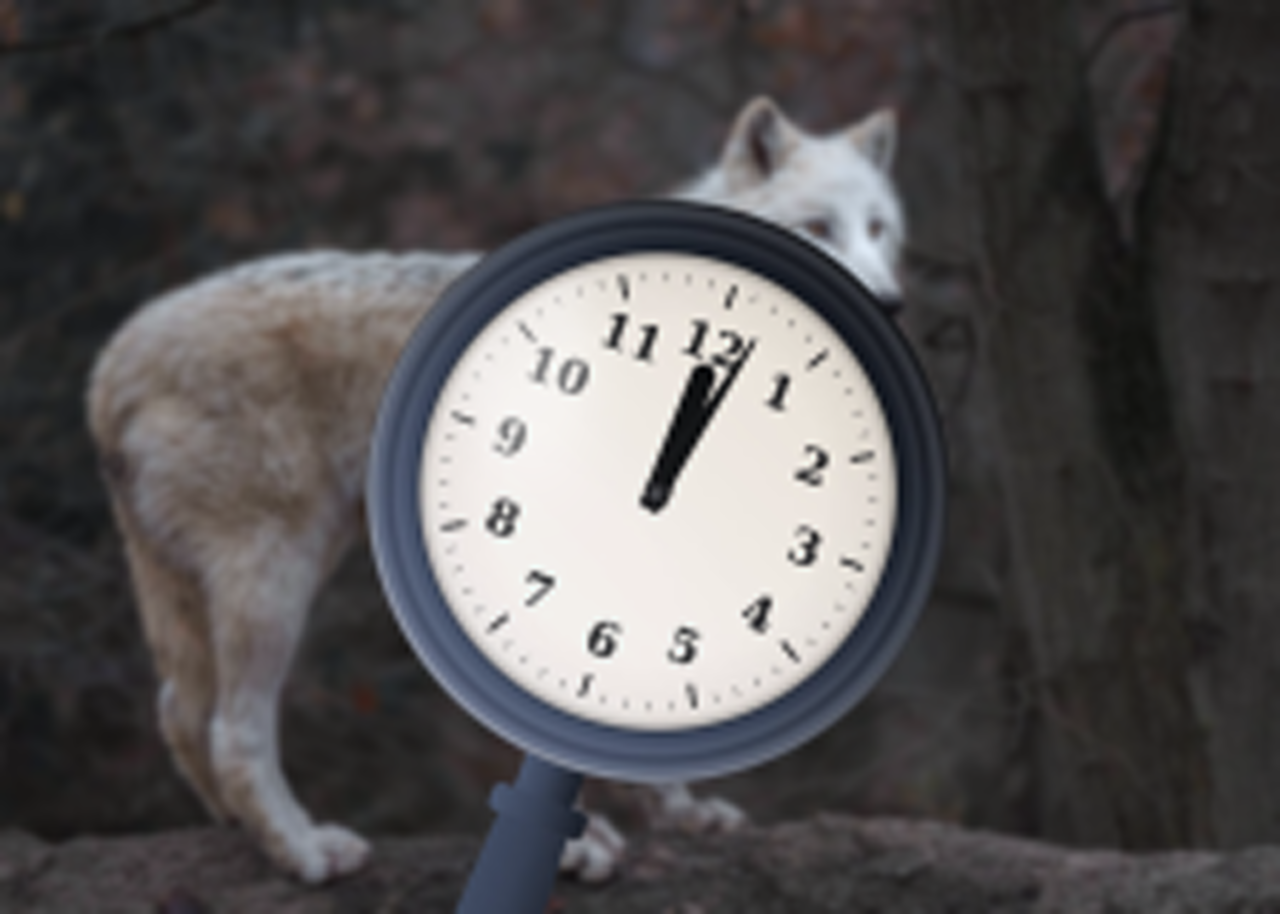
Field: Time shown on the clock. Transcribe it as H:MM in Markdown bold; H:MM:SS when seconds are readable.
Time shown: **12:02**
